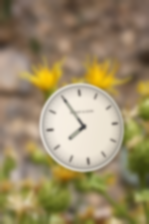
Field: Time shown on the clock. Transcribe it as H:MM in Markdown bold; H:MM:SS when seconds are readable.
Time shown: **7:55**
